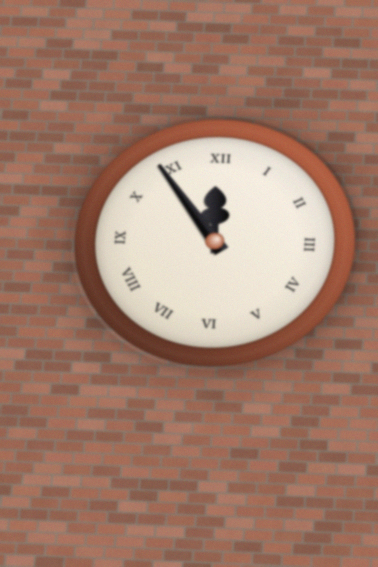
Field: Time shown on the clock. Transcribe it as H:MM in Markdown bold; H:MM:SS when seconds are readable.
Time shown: **11:54**
